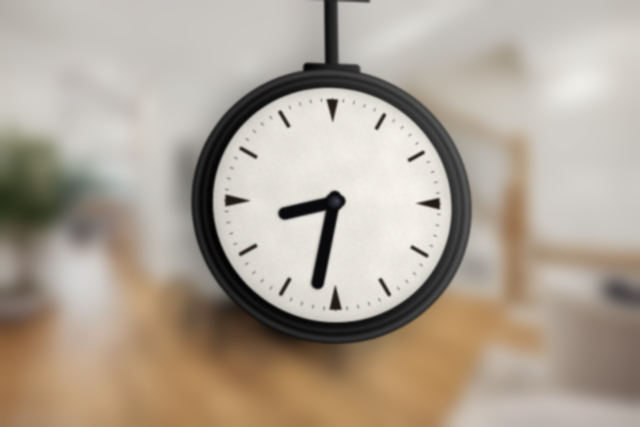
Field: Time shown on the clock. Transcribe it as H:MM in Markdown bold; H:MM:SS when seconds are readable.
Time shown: **8:32**
